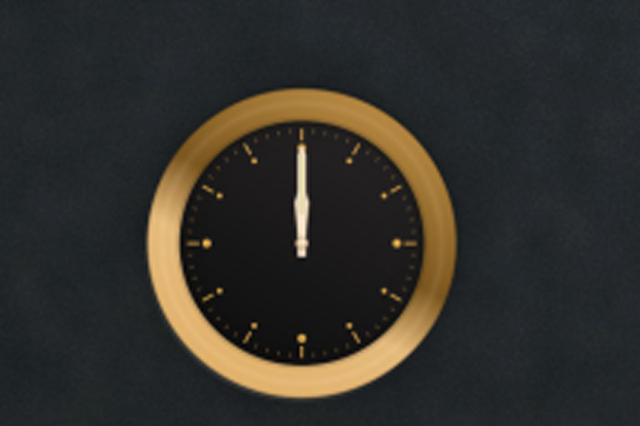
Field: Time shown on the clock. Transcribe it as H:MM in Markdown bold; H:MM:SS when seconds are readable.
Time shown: **12:00**
